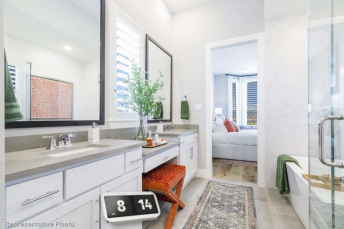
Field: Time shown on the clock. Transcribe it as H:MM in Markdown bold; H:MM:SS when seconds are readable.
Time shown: **8:14**
